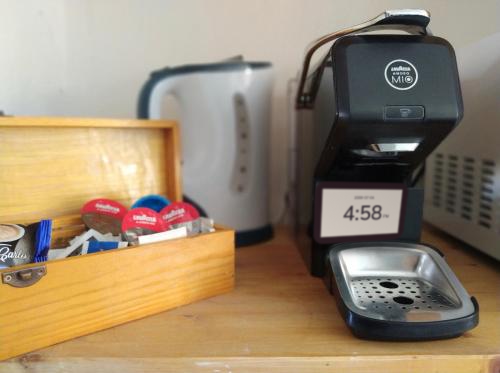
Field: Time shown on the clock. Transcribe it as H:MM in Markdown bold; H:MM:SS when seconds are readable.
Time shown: **4:58**
